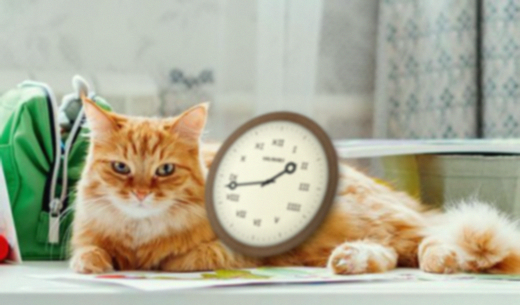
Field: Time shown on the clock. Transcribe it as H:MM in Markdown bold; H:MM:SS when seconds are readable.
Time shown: **1:43**
